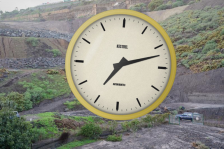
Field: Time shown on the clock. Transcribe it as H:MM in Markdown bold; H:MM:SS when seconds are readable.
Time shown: **7:12**
